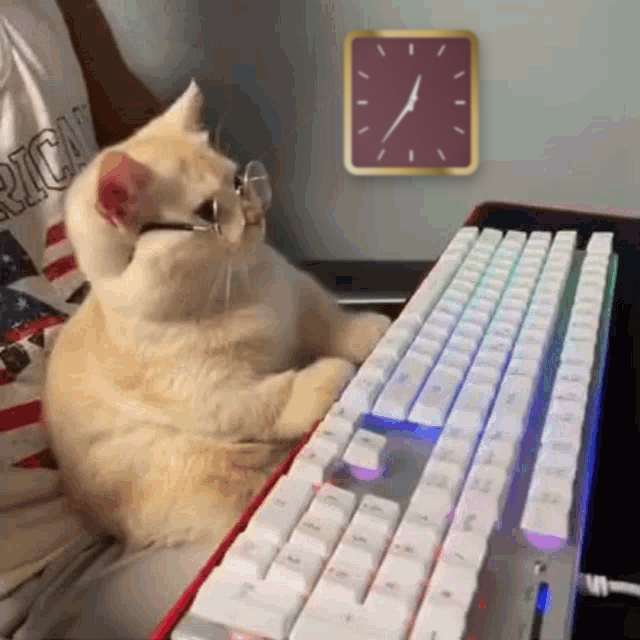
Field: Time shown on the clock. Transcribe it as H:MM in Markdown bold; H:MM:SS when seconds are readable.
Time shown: **12:36**
